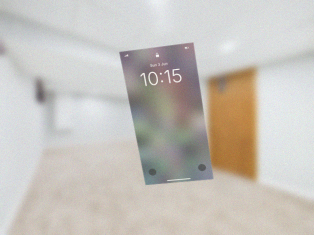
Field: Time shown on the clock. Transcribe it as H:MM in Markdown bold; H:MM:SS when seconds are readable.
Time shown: **10:15**
